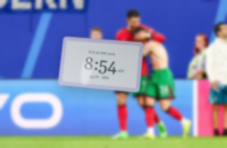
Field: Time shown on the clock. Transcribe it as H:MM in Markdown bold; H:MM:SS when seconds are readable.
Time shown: **8:54**
